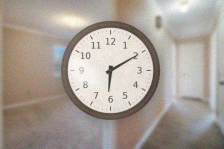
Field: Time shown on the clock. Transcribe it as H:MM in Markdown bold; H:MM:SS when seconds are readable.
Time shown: **6:10**
